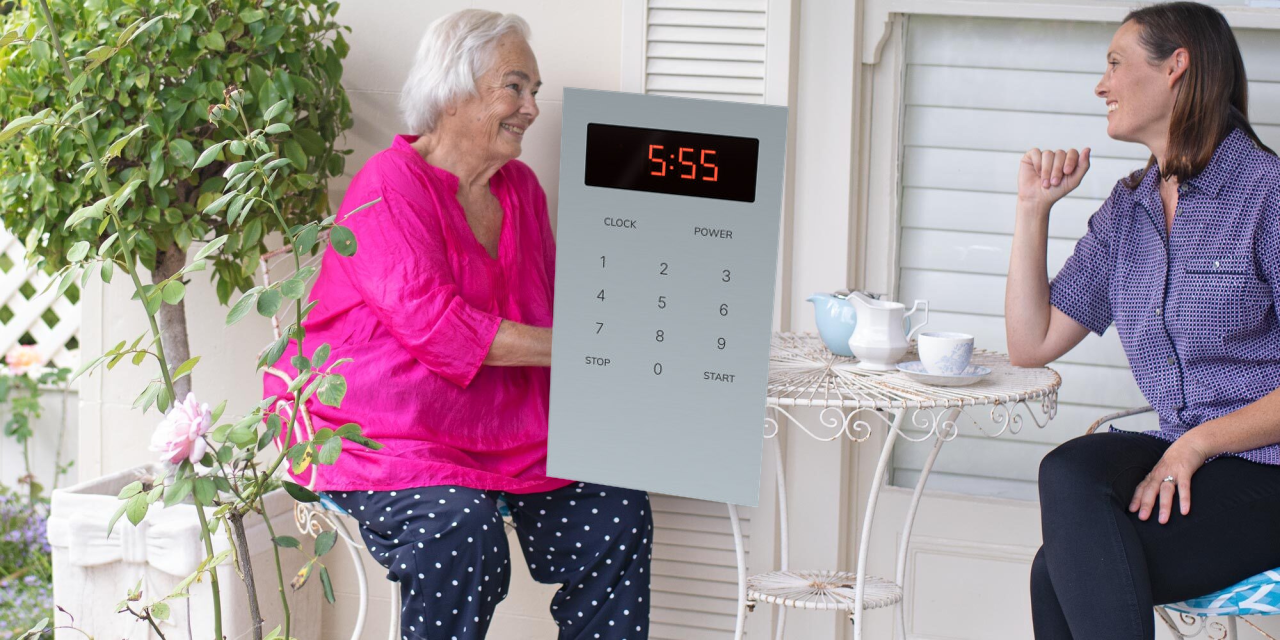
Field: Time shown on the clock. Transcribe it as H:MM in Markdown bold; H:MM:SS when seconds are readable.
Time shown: **5:55**
